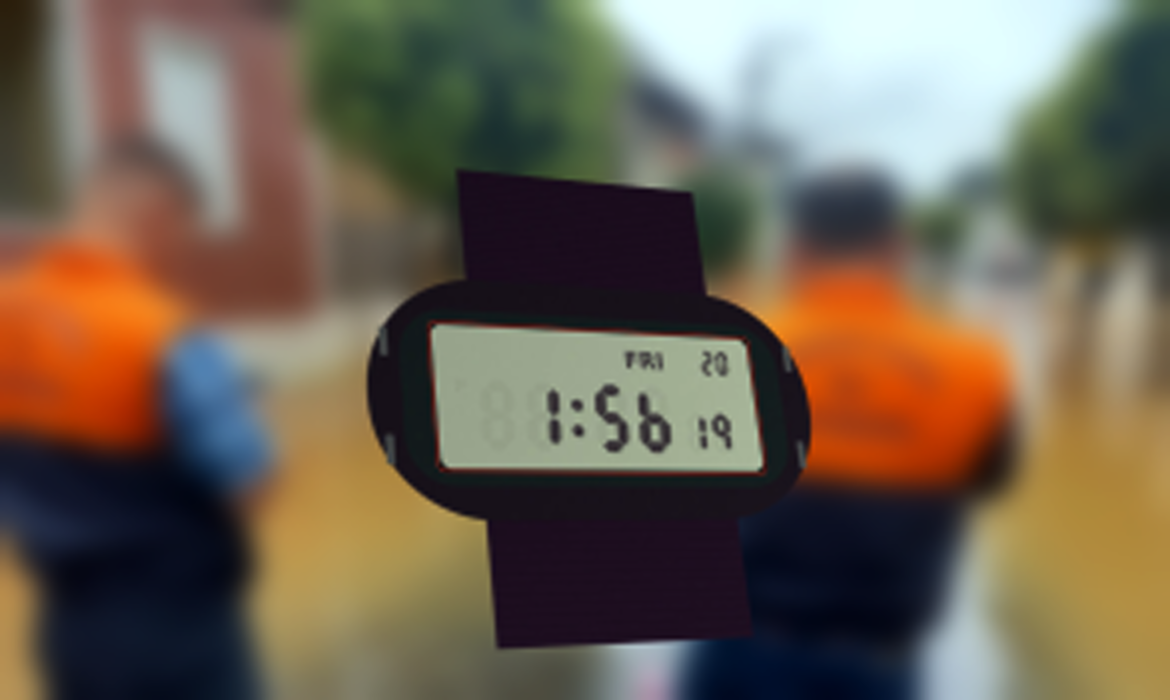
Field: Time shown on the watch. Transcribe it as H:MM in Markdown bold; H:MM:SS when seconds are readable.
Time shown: **1:56:19**
